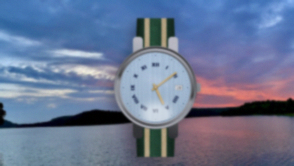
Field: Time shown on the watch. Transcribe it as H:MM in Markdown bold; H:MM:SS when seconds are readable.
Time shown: **5:09**
